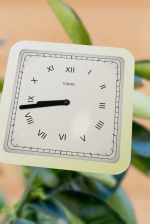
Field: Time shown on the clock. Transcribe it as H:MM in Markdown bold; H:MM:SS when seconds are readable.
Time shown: **8:43**
